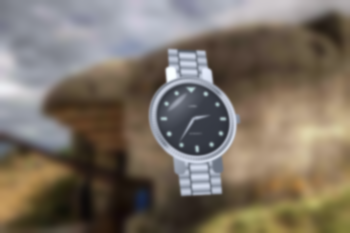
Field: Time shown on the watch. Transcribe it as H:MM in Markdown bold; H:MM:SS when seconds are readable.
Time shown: **2:36**
